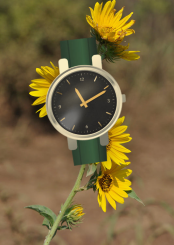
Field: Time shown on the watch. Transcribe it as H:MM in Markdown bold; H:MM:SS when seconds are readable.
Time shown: **11:11**
